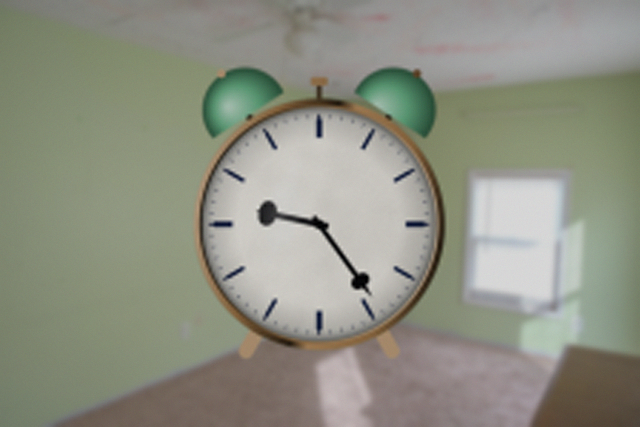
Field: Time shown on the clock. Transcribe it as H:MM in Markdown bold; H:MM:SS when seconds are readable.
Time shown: **9:24**
